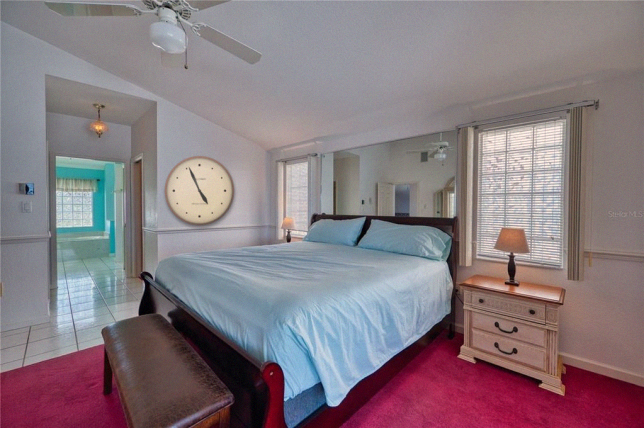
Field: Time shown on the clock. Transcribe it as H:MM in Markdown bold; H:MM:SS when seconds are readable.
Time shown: **4:56**
